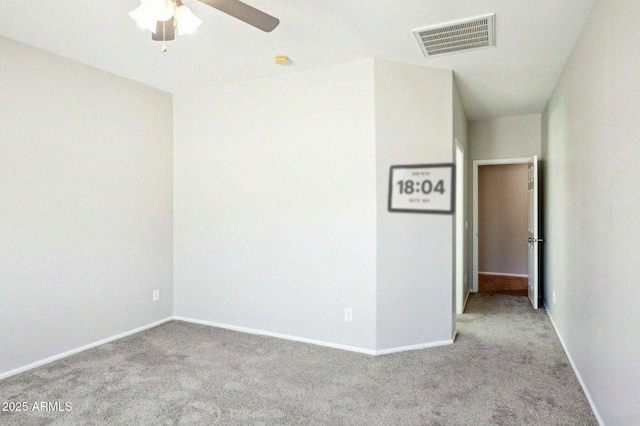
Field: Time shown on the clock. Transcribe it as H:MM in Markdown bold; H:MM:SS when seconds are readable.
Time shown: **18:04**
